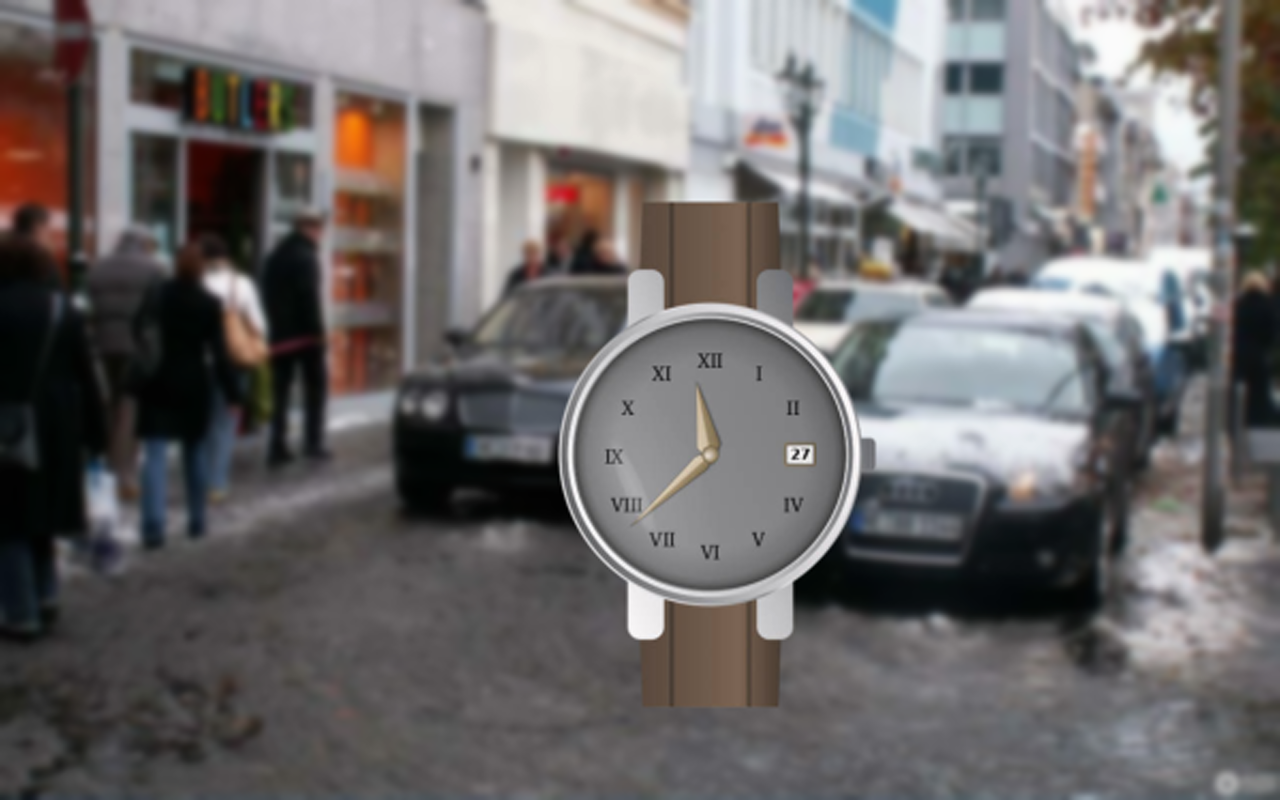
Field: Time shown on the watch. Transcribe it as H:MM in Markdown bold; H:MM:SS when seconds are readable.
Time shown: **11:38**
